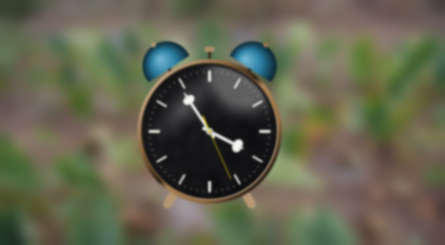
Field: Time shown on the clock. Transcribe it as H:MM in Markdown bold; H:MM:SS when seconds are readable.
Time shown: **3:54:26**
